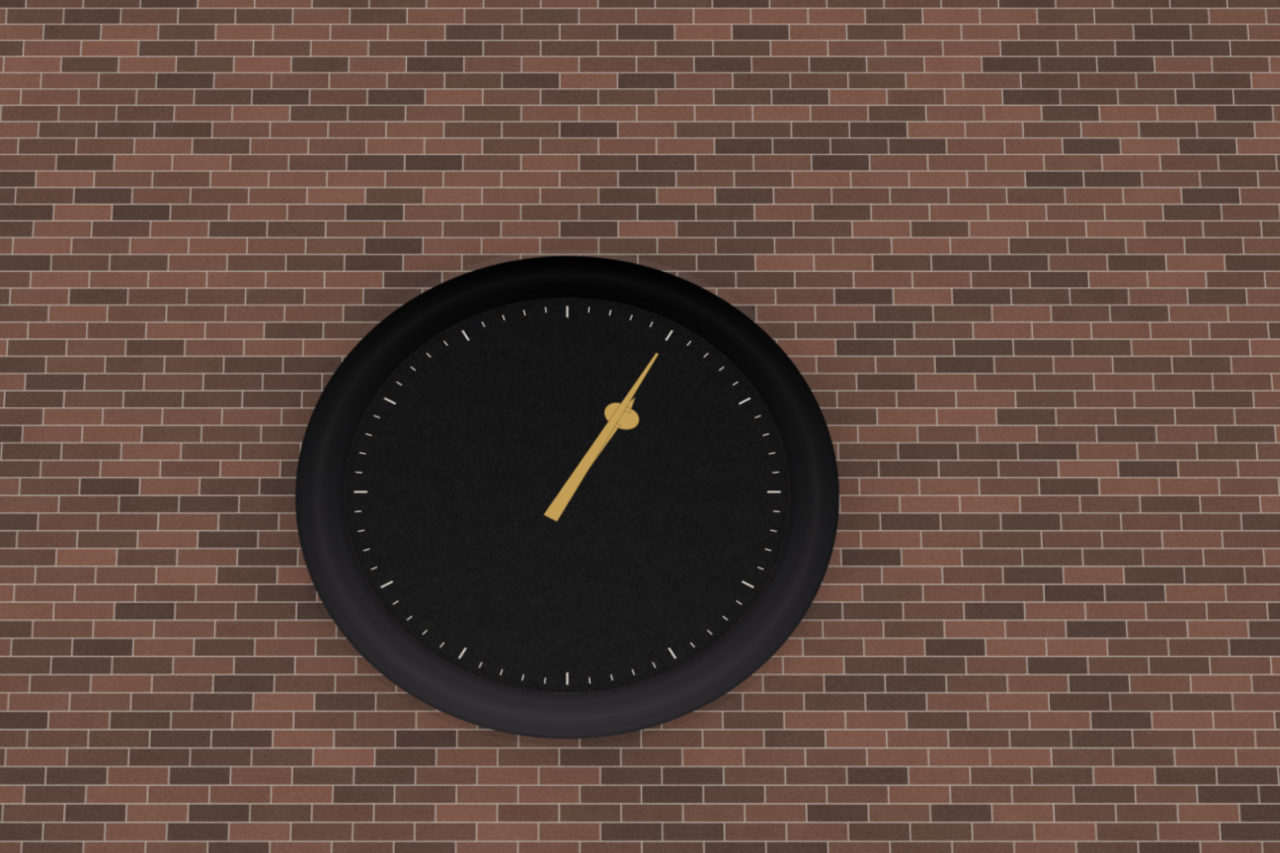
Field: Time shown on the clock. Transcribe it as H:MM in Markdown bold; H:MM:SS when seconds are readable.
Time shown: **1:05**
